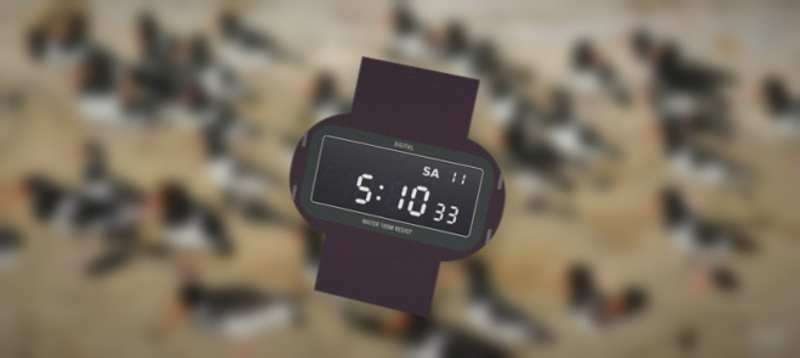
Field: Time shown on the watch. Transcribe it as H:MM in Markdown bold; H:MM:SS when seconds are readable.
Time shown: **5:10:33**
